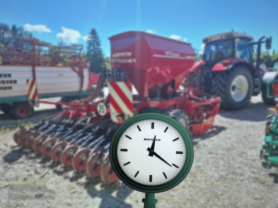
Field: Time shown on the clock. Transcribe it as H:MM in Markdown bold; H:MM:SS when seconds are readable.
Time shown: **12:21**
